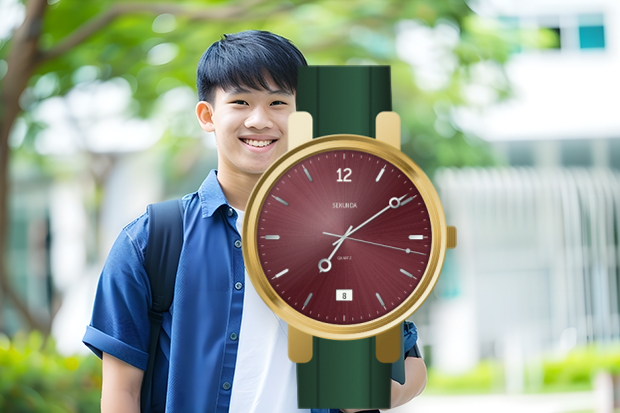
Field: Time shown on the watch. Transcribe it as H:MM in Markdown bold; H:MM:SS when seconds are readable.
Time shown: **7:09:17**
